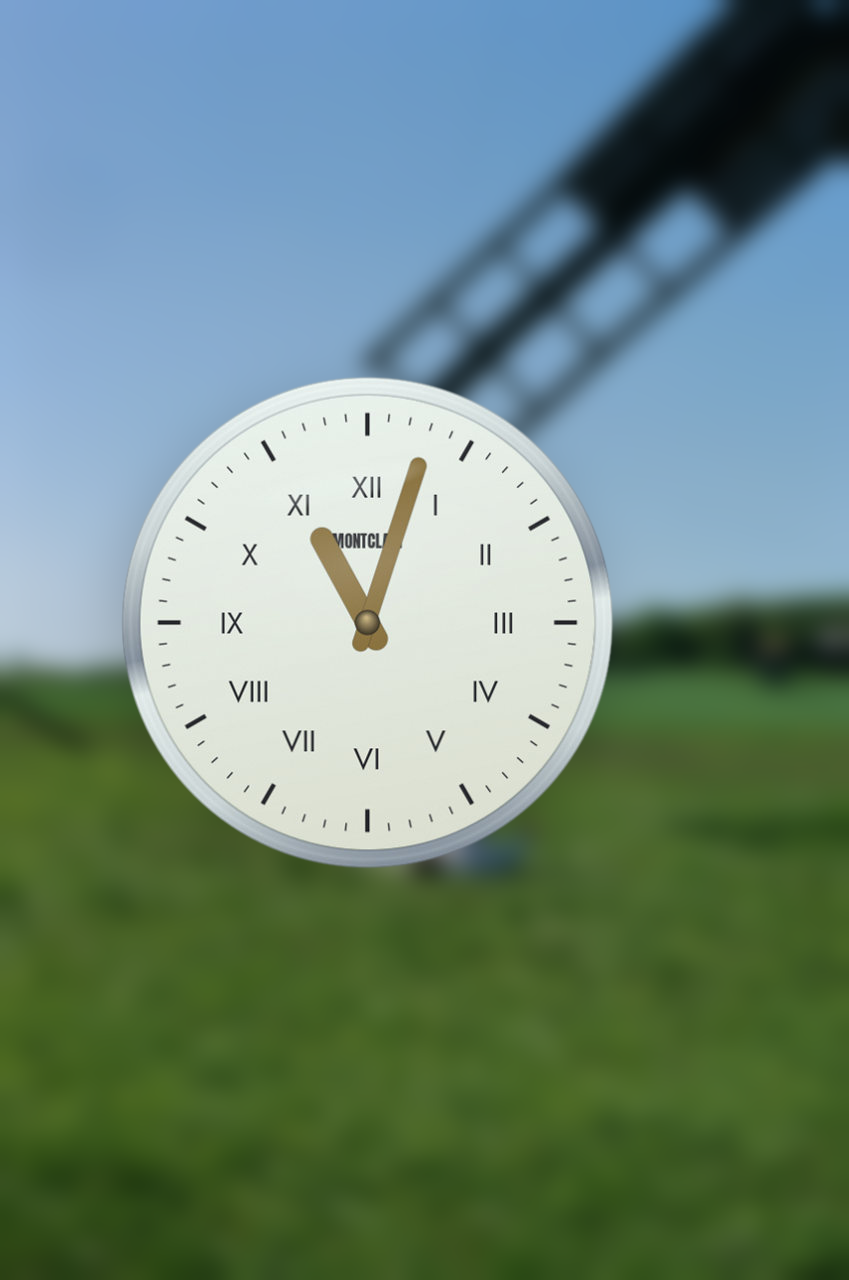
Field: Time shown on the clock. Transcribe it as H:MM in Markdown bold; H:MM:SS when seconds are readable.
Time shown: **11:03**
